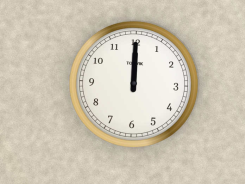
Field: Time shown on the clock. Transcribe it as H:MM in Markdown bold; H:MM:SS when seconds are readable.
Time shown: **12:00**
